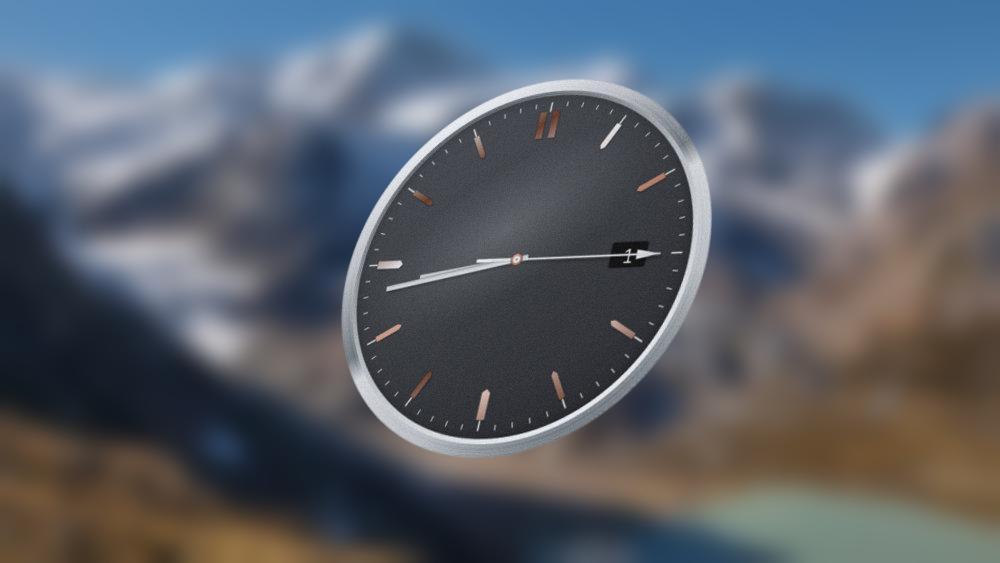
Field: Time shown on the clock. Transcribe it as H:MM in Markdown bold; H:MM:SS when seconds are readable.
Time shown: **8:43:15**
